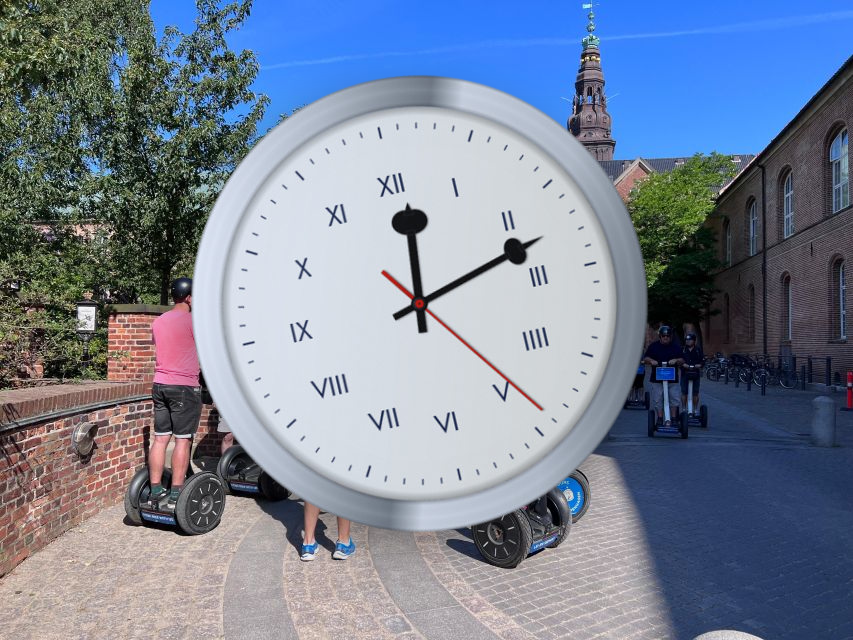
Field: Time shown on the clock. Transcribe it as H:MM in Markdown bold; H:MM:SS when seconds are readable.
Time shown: **12:12:24**
